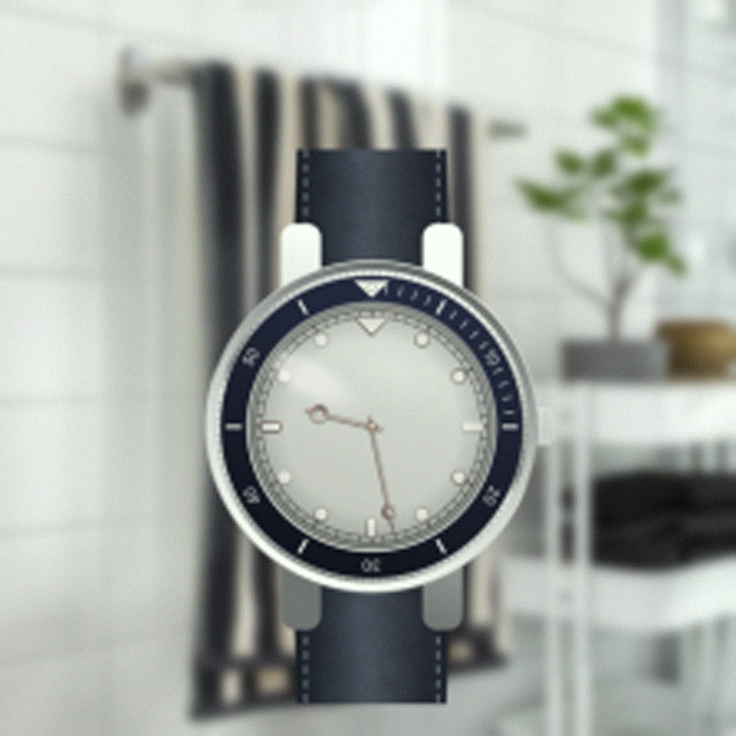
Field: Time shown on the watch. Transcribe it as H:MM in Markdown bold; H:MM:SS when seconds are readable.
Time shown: **9:28**
